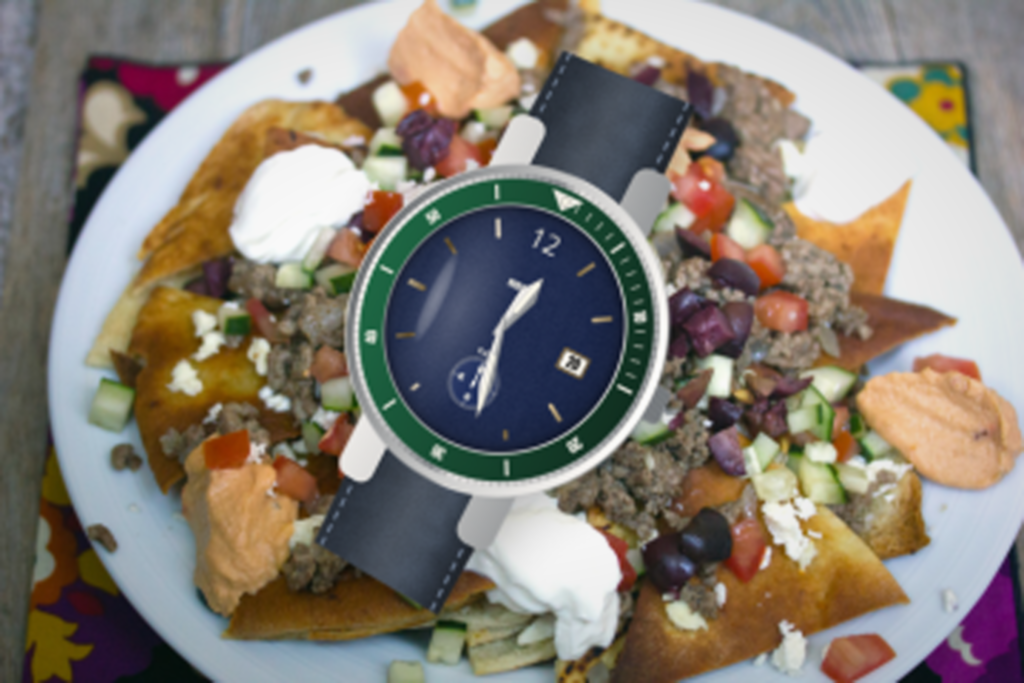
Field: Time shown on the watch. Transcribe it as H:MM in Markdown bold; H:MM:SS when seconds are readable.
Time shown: **12:28**
